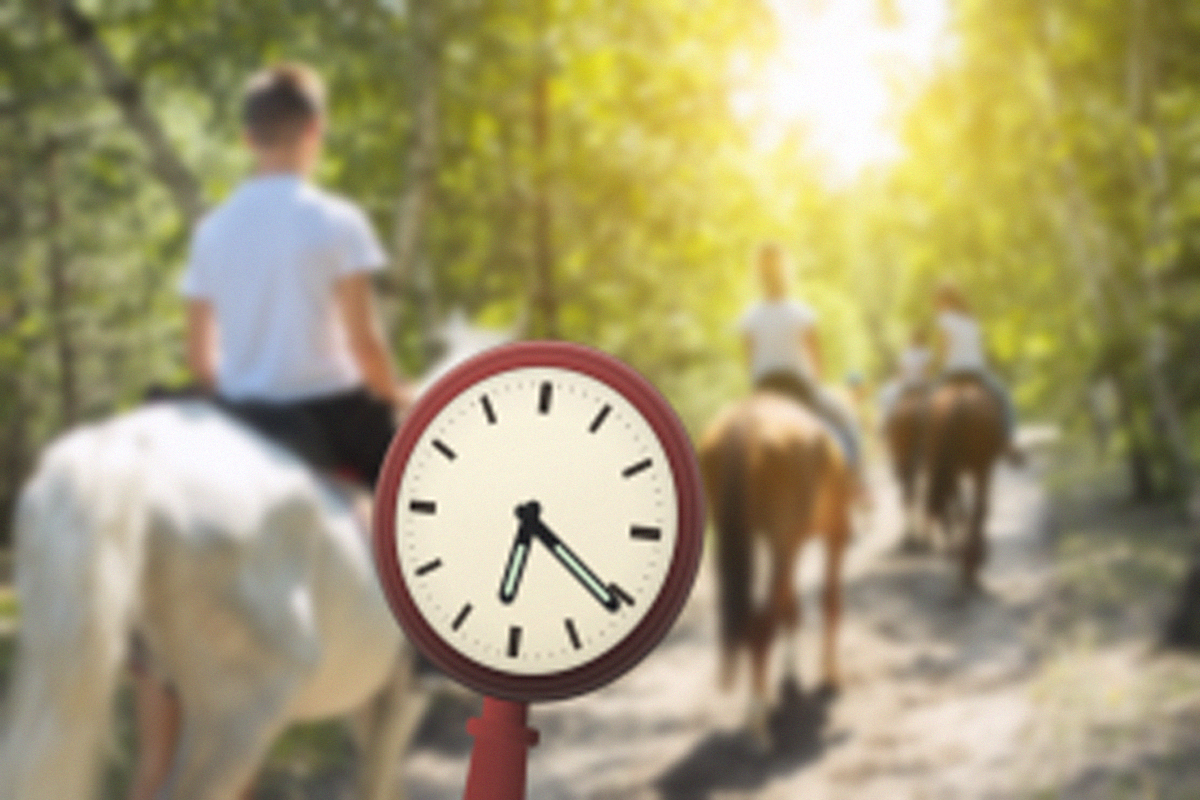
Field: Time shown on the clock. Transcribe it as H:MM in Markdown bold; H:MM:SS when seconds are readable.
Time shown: **6:21**
